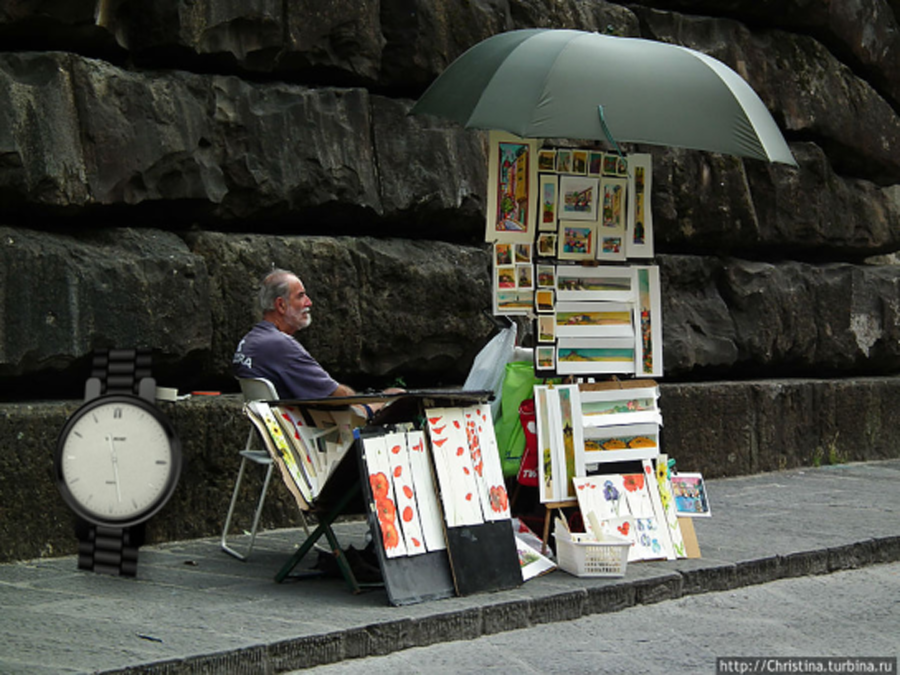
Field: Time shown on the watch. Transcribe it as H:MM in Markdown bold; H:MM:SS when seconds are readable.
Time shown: **11:28**
